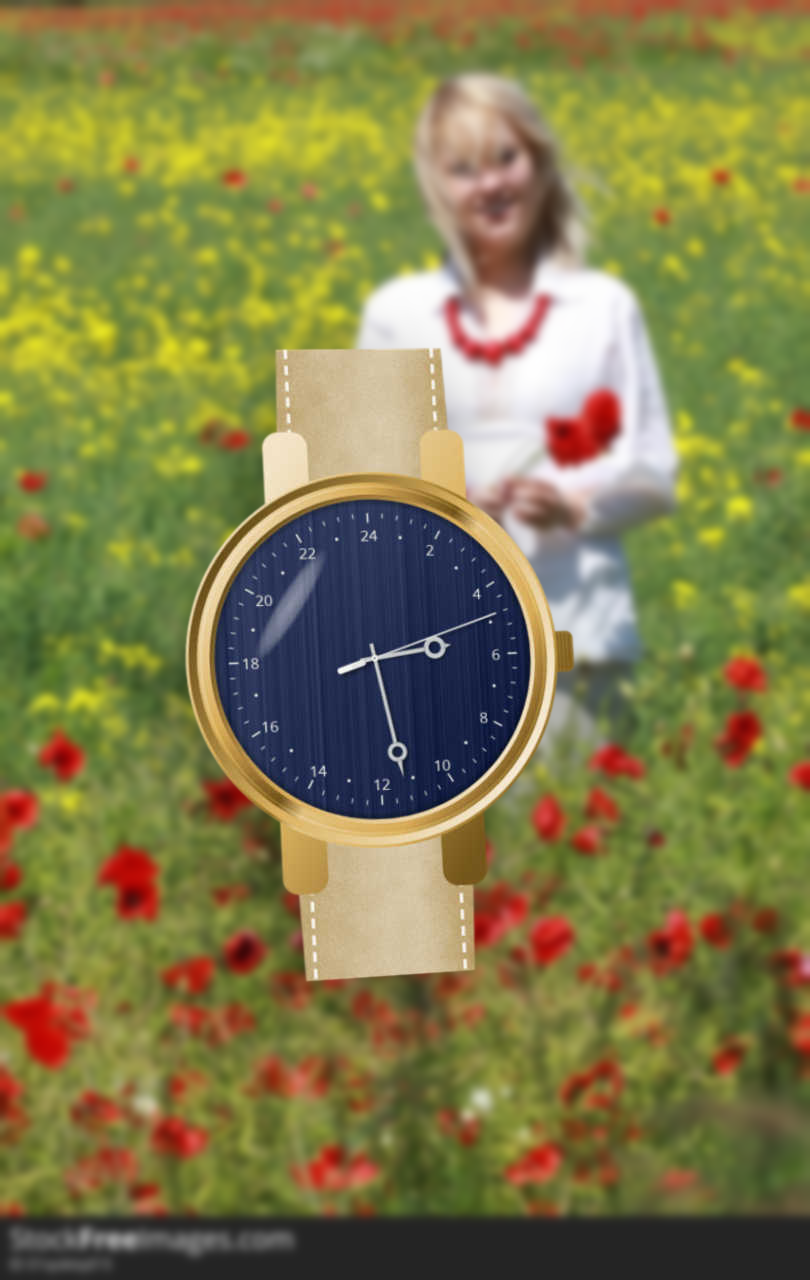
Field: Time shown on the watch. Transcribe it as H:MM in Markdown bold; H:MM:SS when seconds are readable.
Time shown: **5:28:12**
